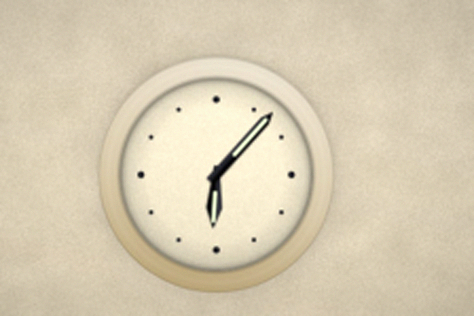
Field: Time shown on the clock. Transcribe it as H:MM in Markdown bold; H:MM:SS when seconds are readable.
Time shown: **6:07**
